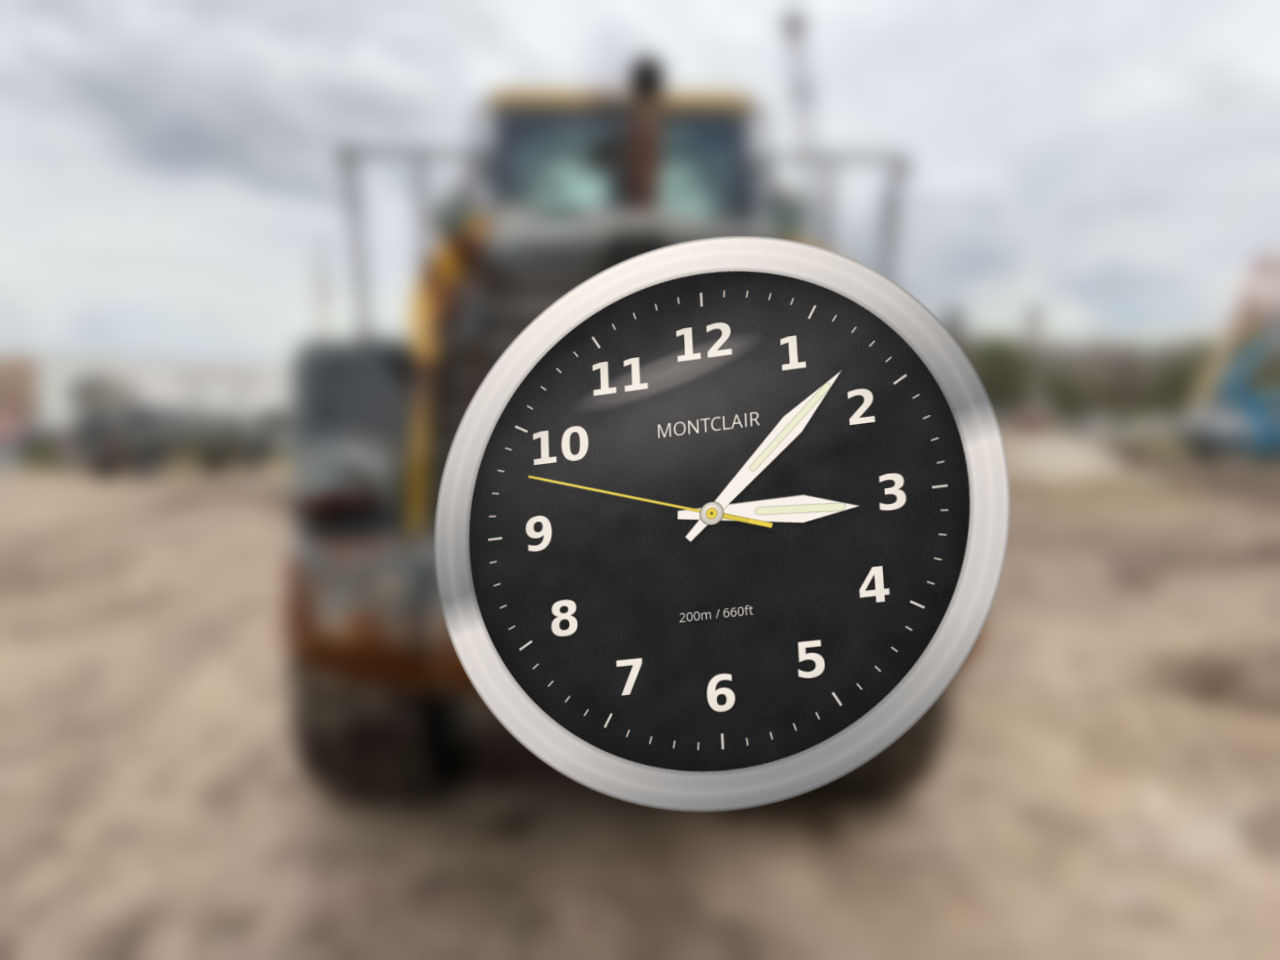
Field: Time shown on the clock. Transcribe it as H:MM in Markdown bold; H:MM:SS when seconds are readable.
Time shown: **3:07:48**
